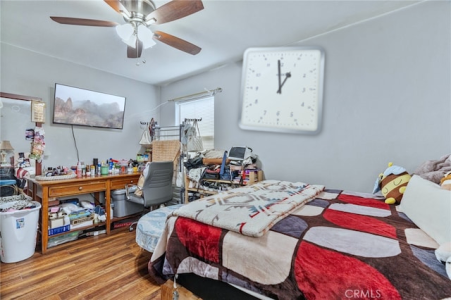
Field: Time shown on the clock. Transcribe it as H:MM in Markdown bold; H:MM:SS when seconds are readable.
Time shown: **12:59**
